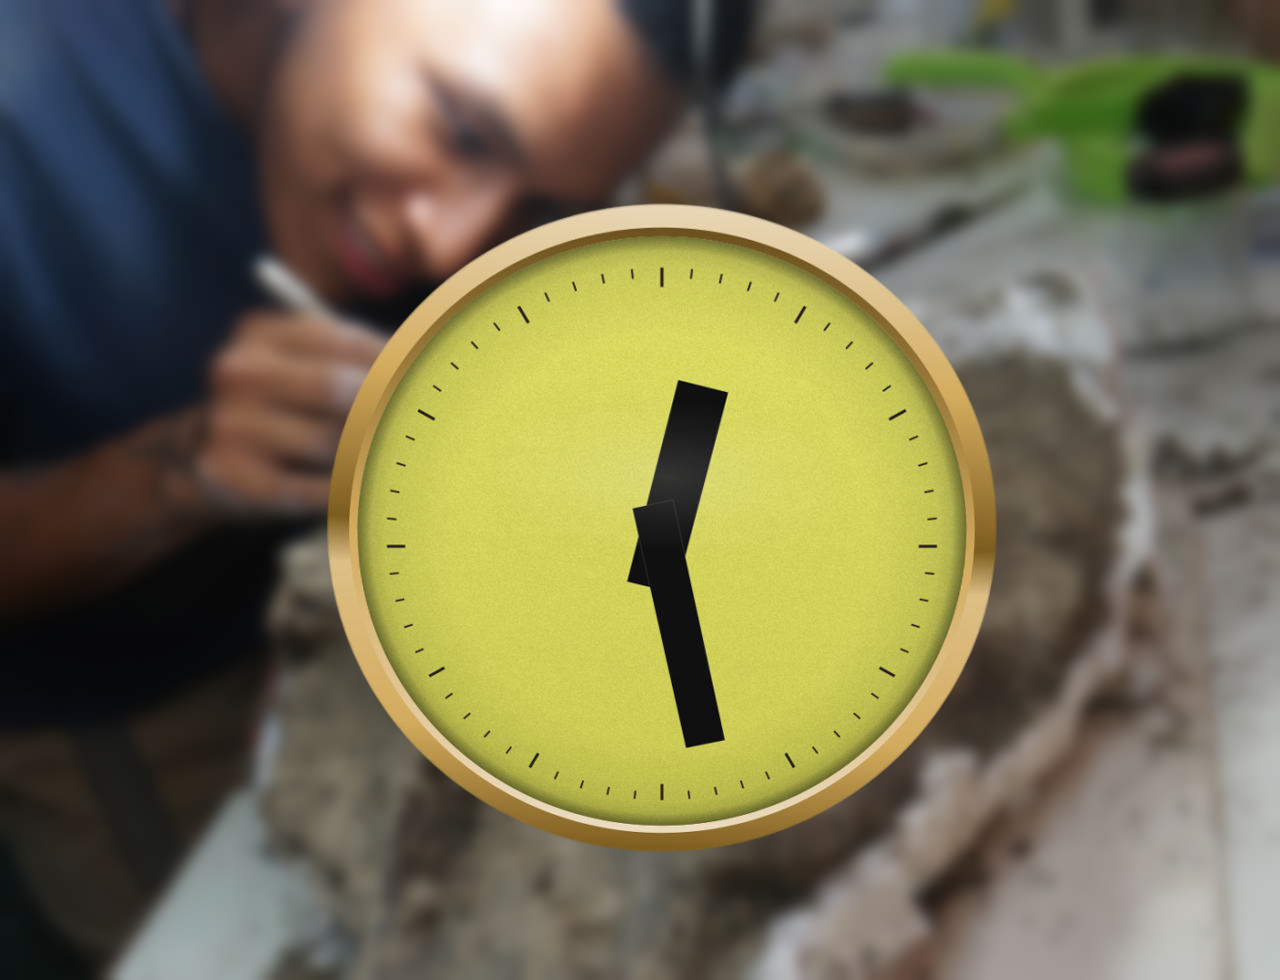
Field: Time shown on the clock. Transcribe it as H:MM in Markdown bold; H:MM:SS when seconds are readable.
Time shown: **12:28**
